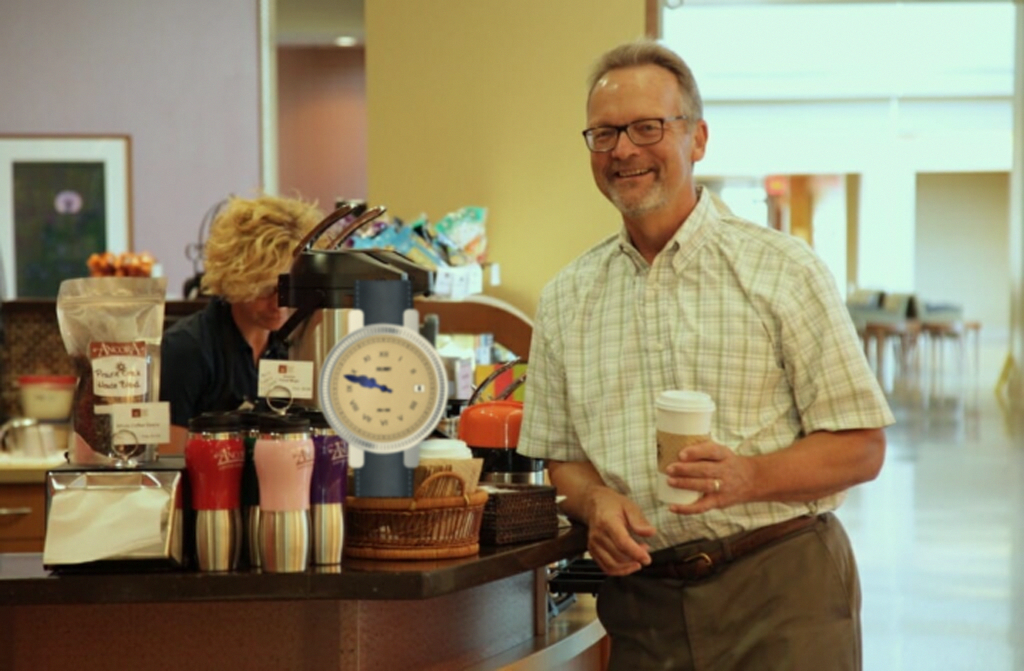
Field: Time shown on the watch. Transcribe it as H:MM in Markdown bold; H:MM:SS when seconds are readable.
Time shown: **9:48**
